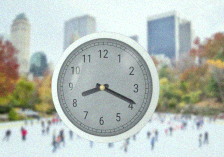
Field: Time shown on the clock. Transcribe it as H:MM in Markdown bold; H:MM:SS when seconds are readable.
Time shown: **8:19**
